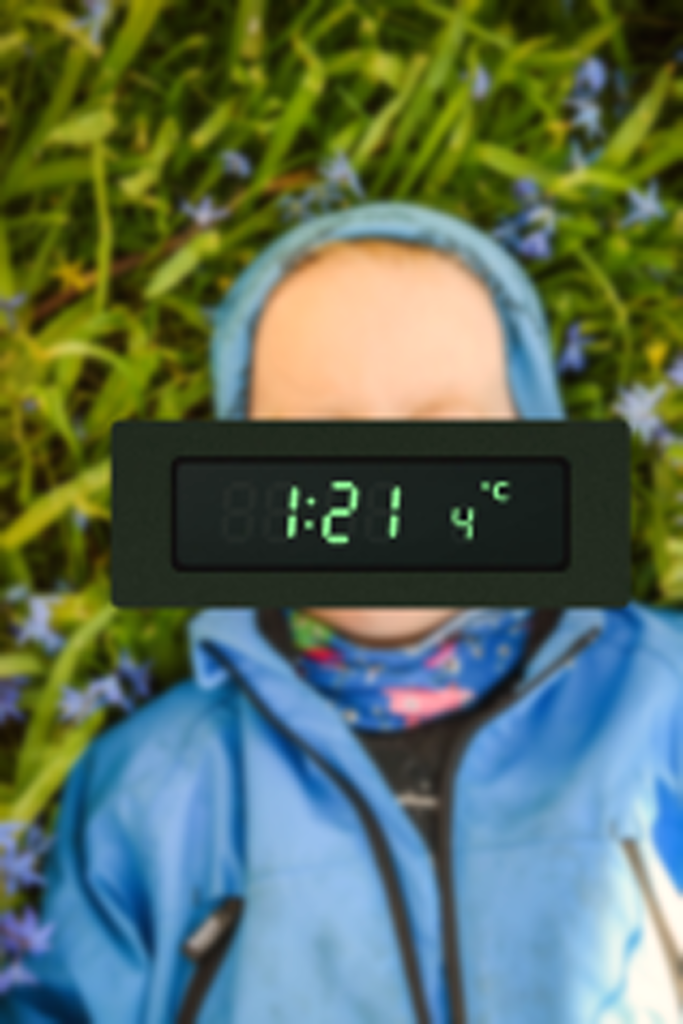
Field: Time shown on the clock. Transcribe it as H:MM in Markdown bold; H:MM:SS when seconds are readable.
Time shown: **1:21**
